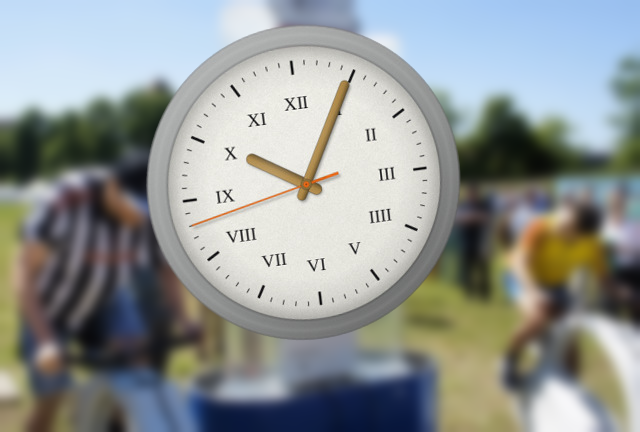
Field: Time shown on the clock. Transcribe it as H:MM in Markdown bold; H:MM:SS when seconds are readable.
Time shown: **10:04:43**
